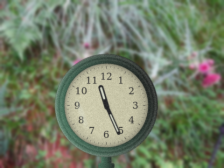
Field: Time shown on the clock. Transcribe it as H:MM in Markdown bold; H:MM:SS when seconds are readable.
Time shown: **11:26**
